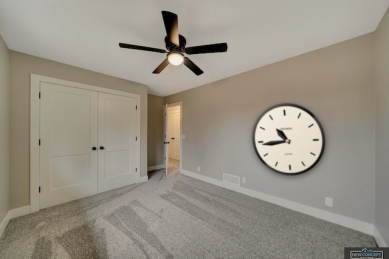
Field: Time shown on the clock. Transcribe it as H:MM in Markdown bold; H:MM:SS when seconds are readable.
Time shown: **10:44**
